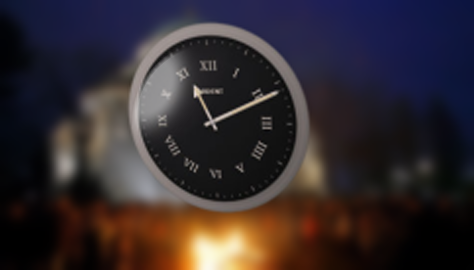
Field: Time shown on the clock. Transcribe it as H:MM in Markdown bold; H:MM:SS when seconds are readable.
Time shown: **11:11**
